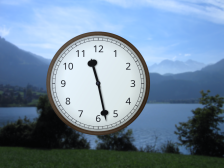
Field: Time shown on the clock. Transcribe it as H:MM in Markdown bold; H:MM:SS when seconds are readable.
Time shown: **11:28**
